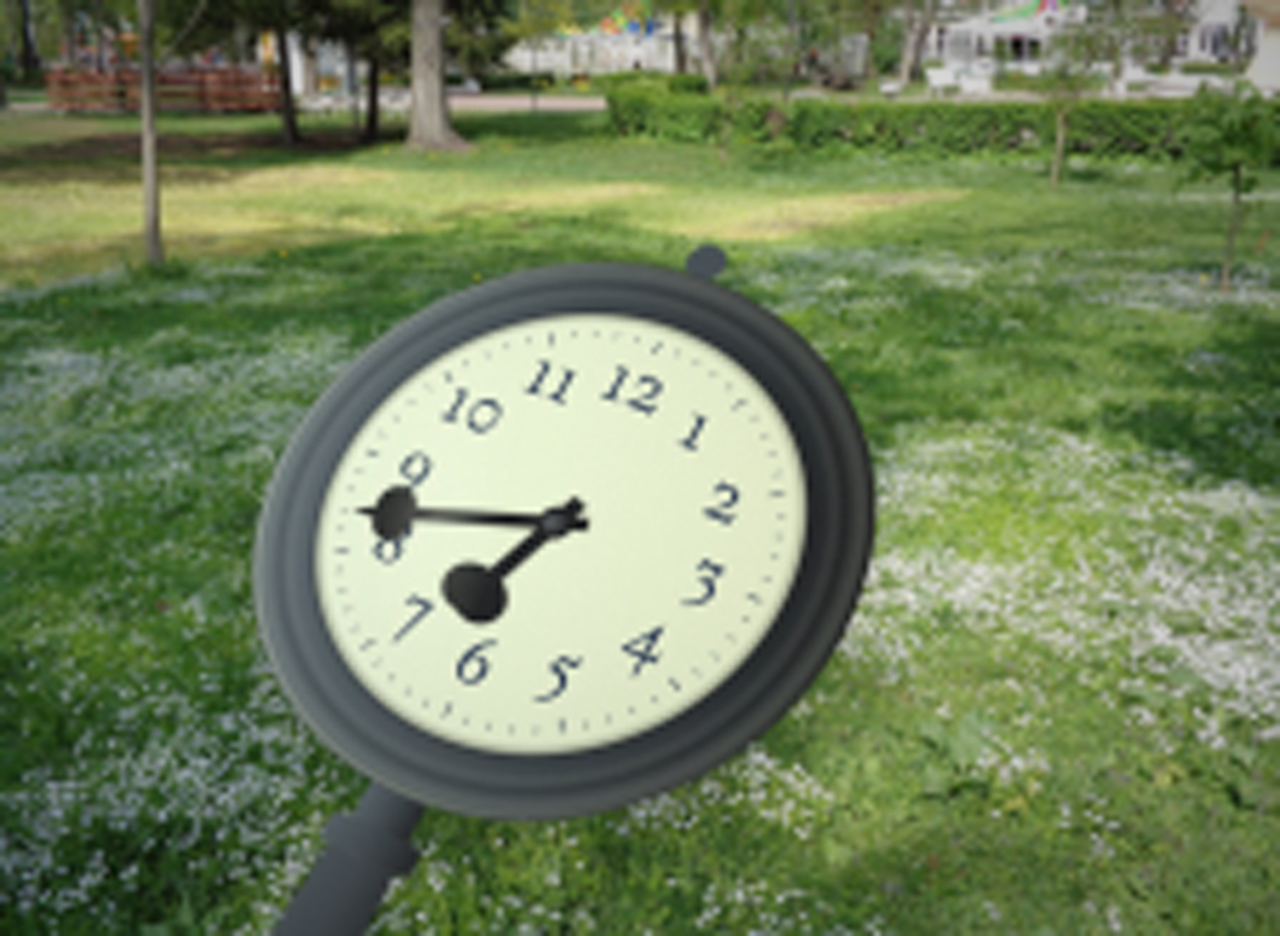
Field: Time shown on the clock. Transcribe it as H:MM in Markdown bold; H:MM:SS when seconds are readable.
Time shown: **6:42**
